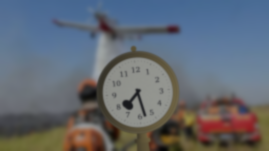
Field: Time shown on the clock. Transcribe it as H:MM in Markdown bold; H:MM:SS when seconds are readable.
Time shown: **7:28**
